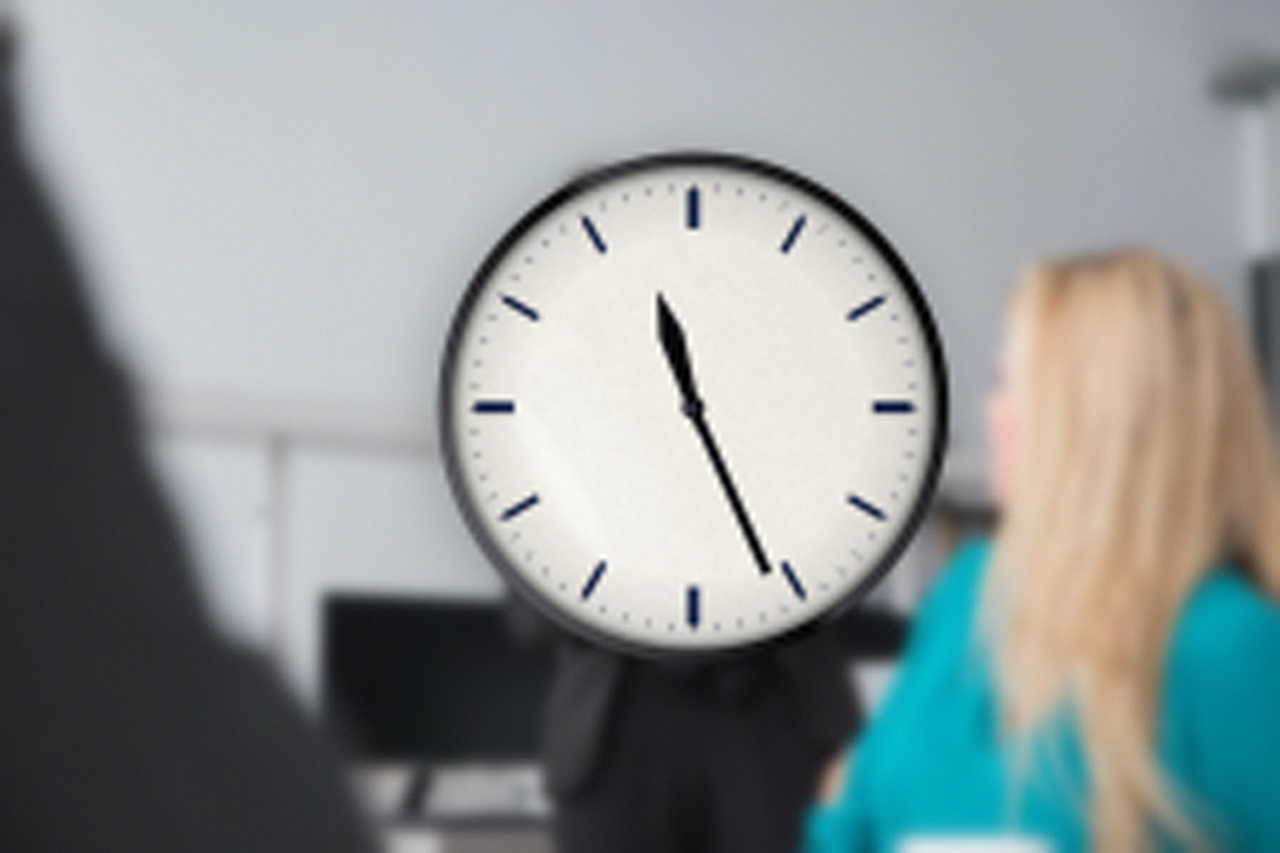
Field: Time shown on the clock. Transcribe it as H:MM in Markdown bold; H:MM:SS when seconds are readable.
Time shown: **11:26**
